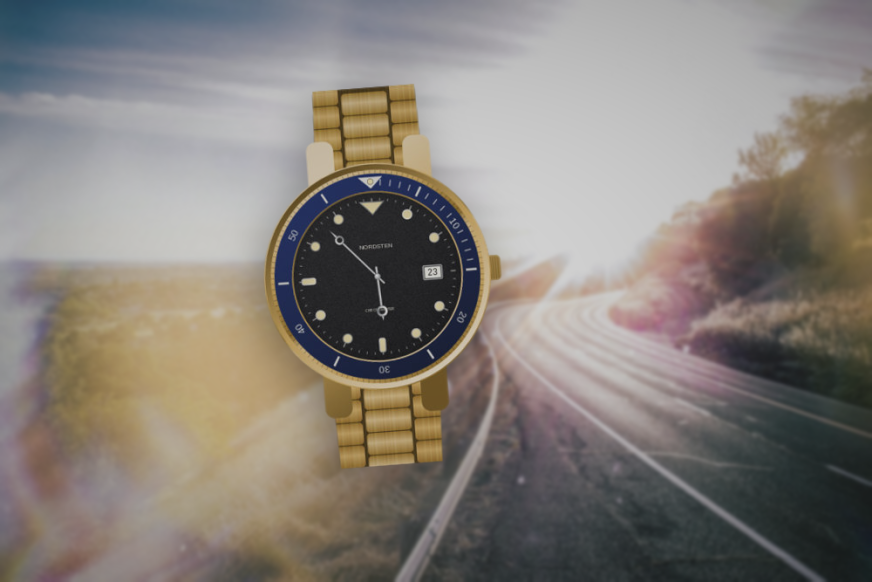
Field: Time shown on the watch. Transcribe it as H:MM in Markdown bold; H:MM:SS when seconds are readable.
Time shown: **5:53**
